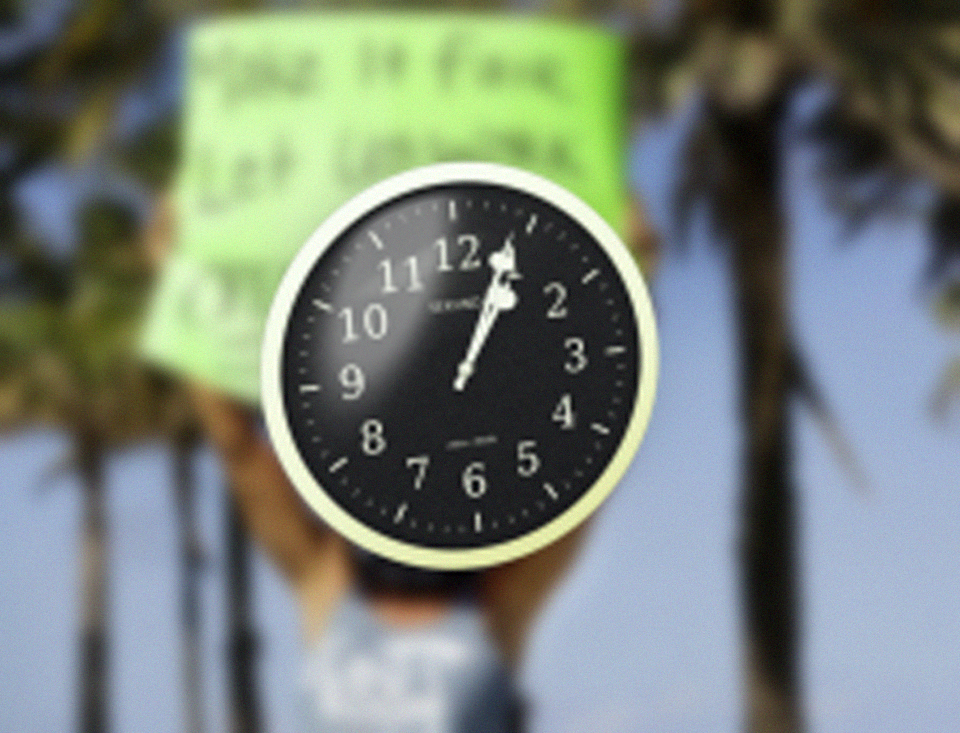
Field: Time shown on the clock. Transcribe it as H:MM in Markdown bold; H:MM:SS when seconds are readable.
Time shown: **1:04**
